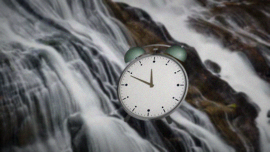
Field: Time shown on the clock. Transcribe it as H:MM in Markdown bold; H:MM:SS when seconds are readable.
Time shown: **11:49**
